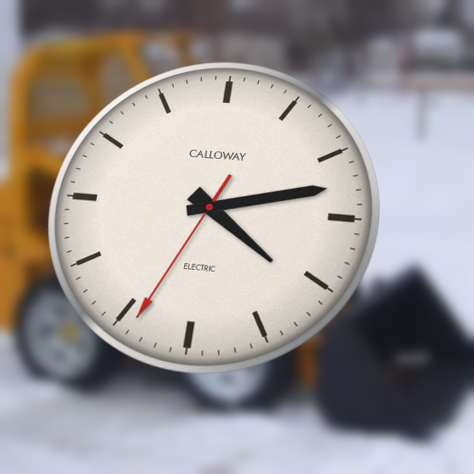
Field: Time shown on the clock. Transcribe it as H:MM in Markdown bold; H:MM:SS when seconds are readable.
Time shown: **4:12:34**
